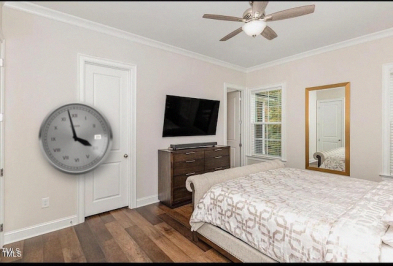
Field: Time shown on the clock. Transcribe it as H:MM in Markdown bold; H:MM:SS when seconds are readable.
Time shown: **3:58**
